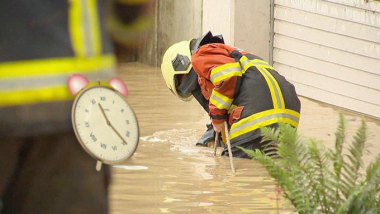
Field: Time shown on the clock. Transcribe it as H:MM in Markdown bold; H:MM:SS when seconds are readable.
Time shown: **11:24**
